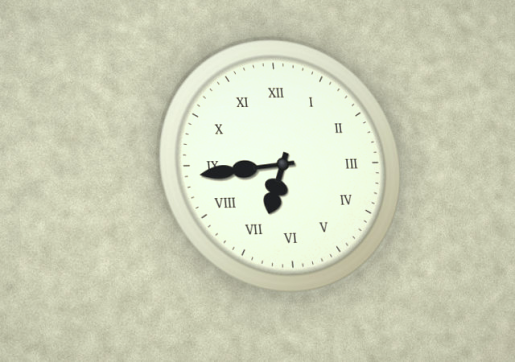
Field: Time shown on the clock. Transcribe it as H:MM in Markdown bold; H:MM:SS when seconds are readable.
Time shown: **6:44**
